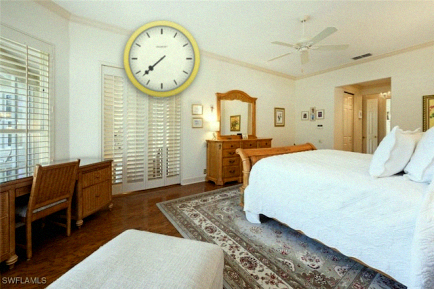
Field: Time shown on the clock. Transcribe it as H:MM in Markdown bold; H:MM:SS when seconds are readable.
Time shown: **7:38**
